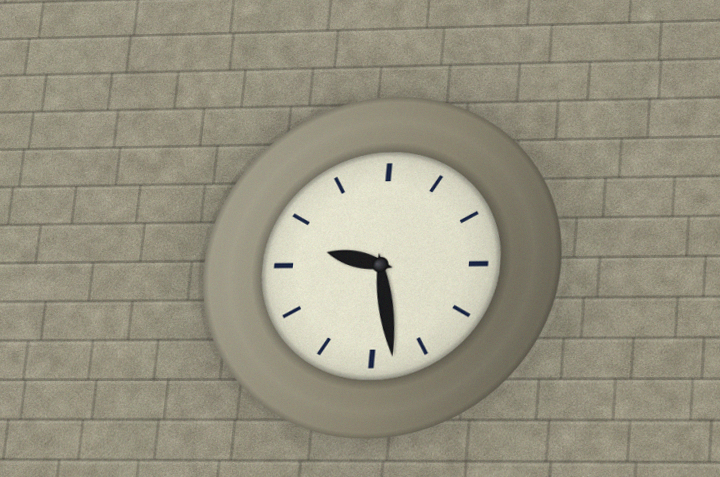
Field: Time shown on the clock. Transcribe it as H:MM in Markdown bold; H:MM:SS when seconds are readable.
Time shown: **9:28**
